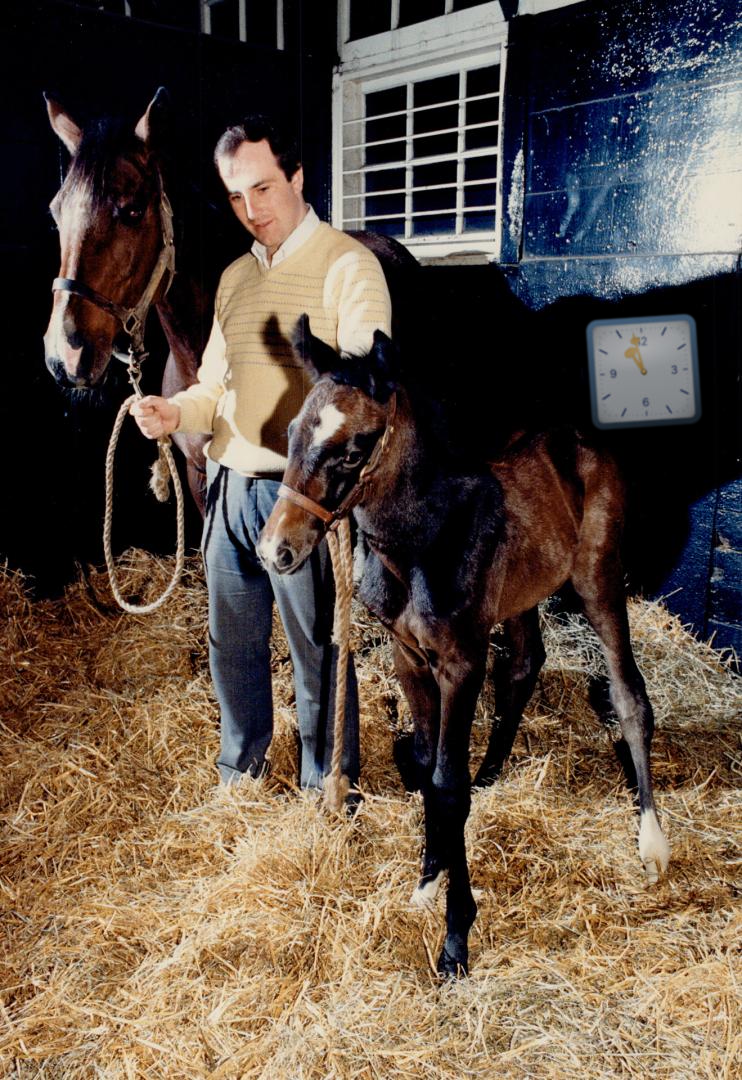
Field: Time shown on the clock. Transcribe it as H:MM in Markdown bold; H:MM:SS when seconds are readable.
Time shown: **10:58**
